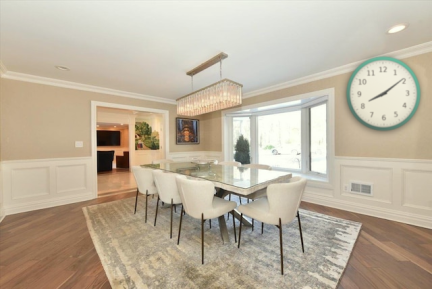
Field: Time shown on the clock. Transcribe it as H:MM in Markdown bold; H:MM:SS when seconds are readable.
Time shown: **8:09**
